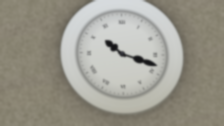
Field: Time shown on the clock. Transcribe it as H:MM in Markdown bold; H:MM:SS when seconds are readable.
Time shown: **10:18**
